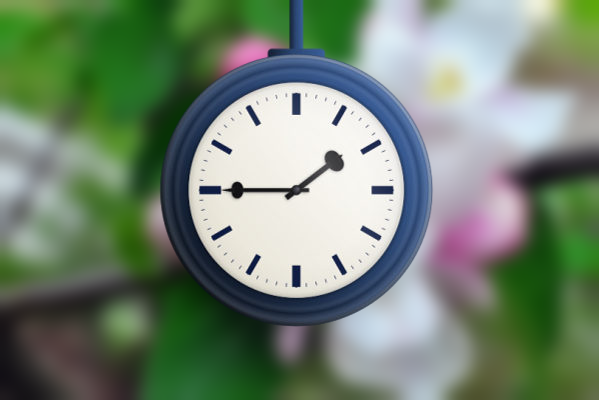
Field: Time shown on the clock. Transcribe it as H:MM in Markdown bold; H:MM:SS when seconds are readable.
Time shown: **1:45**
